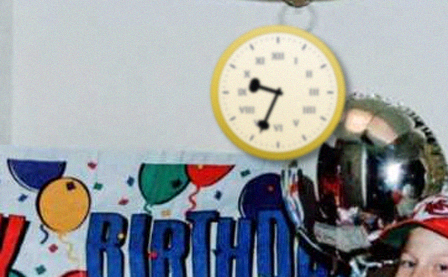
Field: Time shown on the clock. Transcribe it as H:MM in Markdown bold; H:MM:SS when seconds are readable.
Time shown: **9:34**
